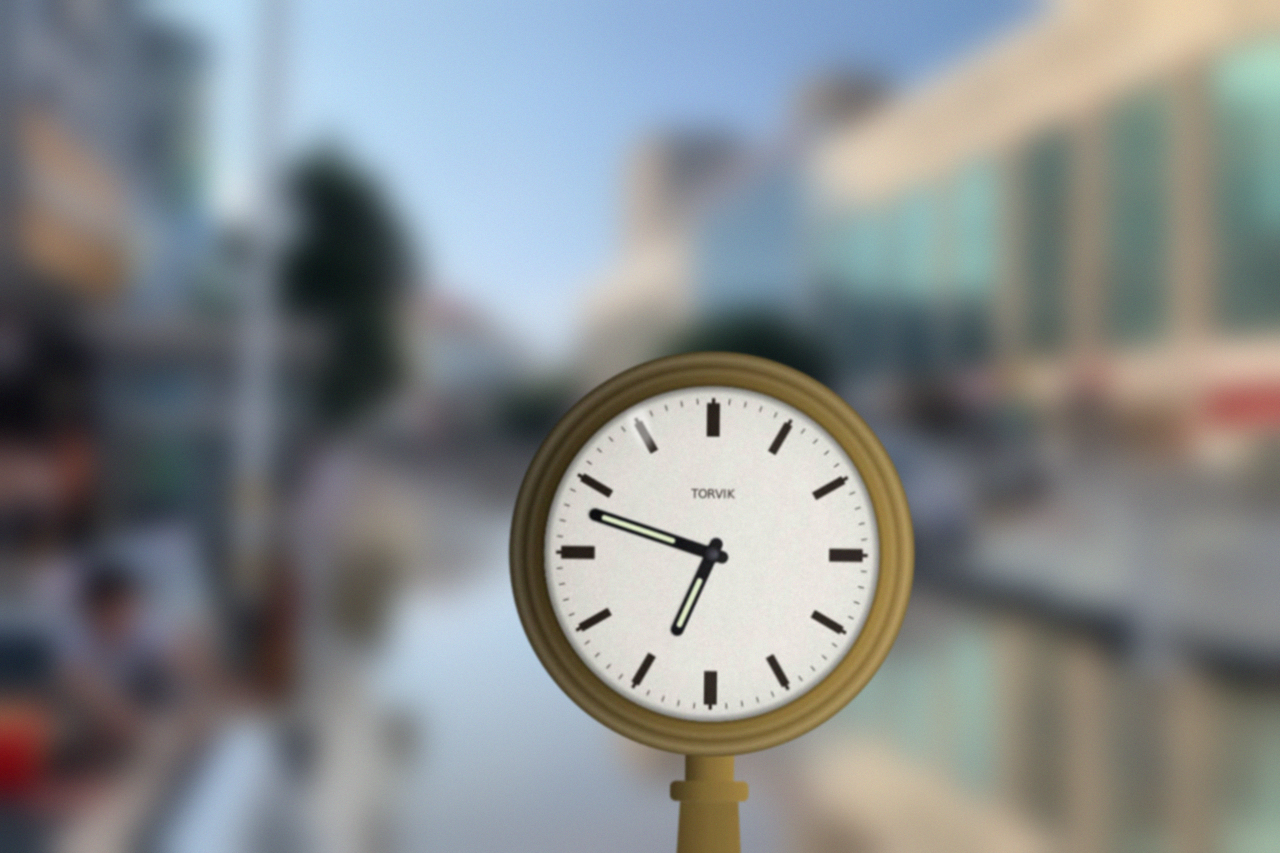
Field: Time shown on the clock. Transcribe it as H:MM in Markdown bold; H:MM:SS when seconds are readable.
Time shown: **6:48**
